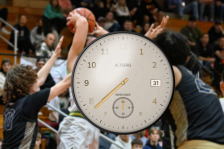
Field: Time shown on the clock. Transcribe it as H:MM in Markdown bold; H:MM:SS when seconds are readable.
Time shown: **7:38**
